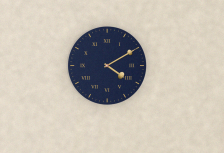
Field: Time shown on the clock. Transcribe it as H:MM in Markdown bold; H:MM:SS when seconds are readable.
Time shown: **4:10**
